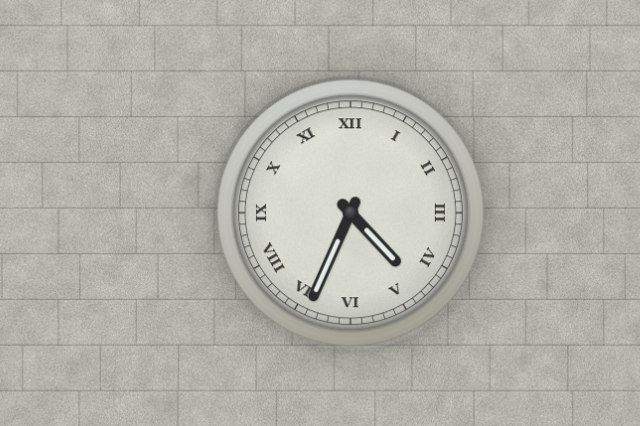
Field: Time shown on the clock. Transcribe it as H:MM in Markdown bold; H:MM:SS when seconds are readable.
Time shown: **4:34**
